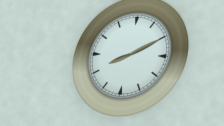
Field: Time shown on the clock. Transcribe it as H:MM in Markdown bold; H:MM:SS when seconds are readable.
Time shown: **8:10**
